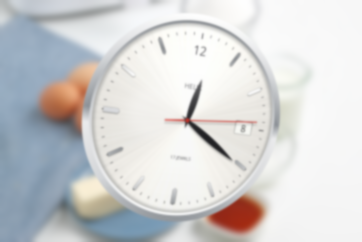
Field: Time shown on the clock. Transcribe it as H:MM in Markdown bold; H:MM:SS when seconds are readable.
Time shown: **12:20:14**
